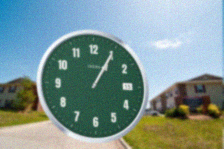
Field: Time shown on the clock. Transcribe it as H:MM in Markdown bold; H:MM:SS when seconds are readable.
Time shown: **1:05**
